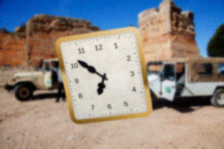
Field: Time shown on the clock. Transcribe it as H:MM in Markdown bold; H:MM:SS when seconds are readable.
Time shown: **6:52**
